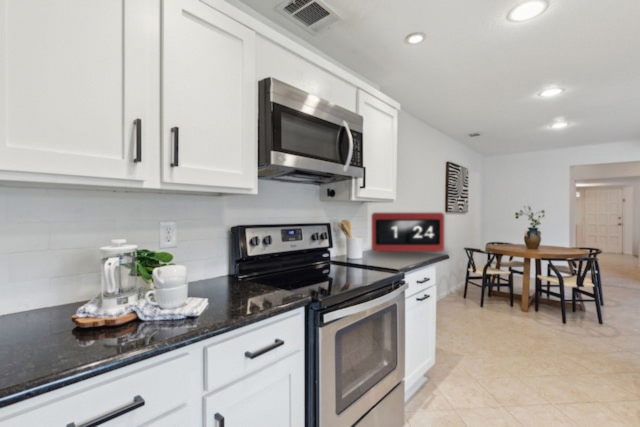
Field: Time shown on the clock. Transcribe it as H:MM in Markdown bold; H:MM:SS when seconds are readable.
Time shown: **1:24**
